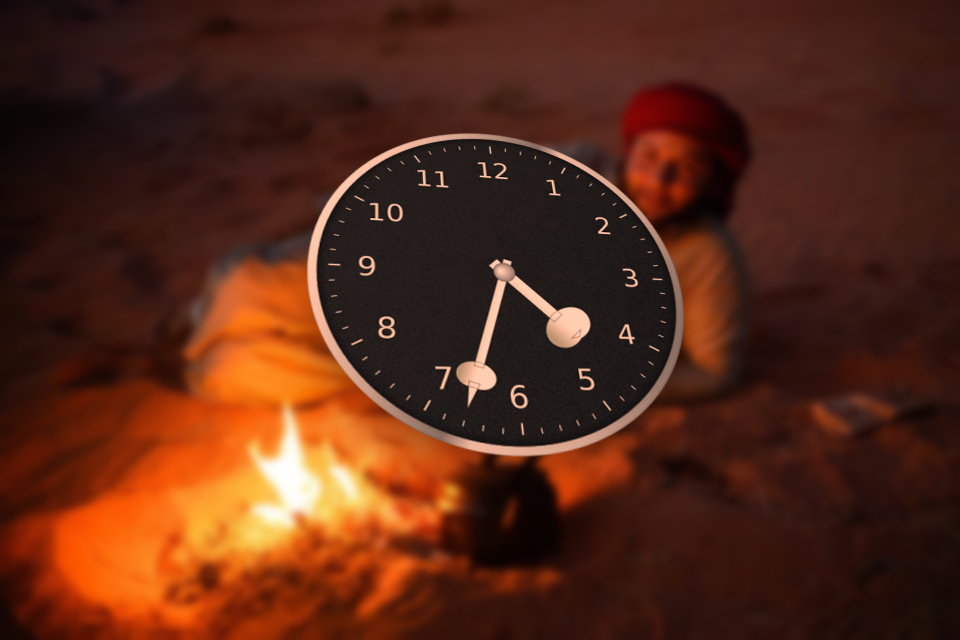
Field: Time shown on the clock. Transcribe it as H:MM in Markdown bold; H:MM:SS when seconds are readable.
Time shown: **4:33**
